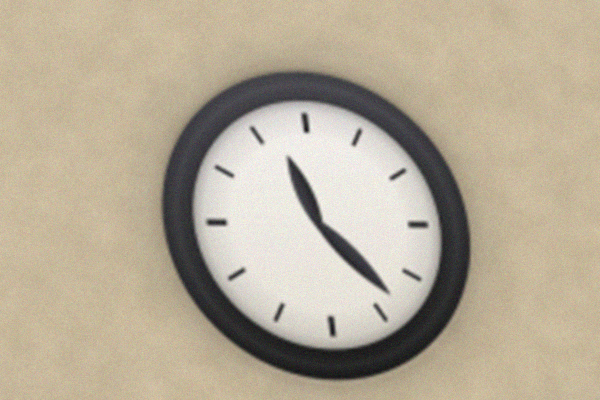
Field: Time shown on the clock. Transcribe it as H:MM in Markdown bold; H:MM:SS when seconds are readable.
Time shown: **11:23**
